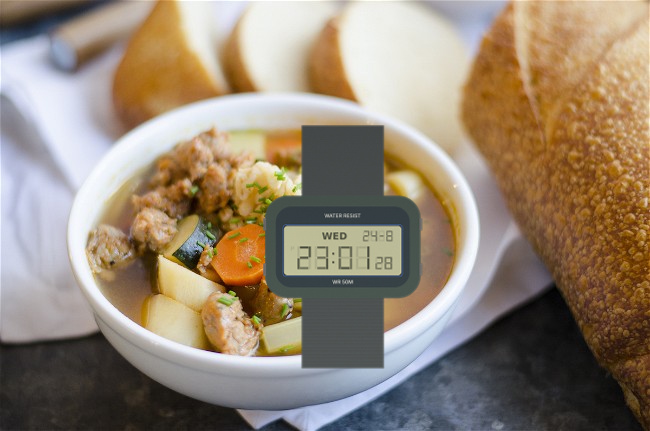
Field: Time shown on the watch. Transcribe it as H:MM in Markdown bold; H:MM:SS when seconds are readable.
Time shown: **23:01:28**
